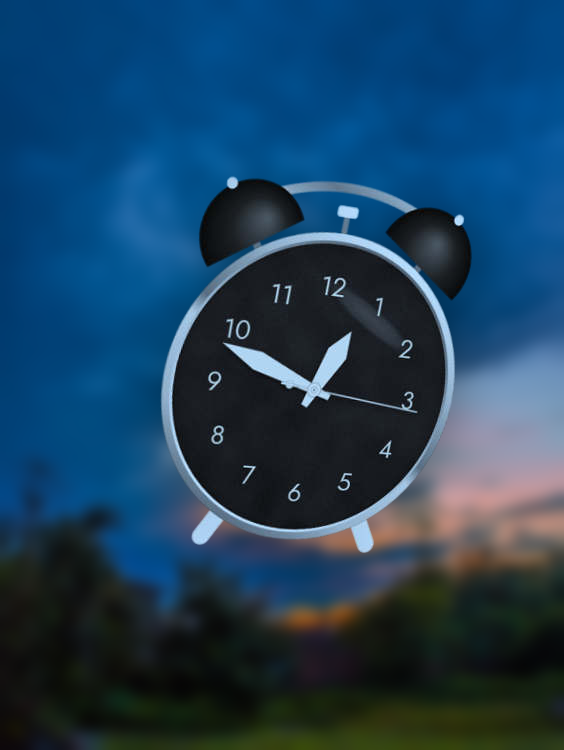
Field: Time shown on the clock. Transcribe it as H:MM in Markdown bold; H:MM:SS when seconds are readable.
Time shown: **12:48:16**
